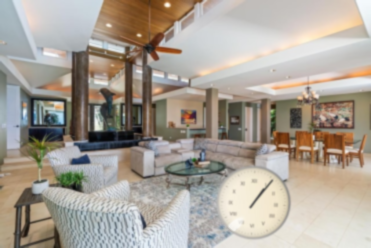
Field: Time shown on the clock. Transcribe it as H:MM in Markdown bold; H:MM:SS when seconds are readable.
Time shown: **1:06**
